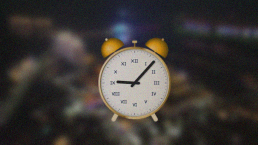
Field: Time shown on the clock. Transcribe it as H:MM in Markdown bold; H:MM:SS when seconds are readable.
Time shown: **9:07**
